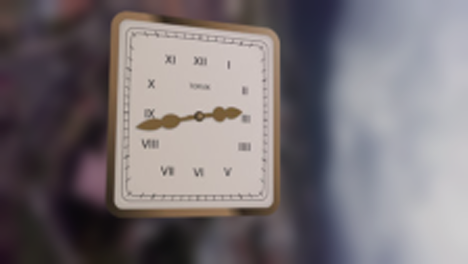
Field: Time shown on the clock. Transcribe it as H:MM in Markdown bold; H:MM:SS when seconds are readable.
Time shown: **2:43**
